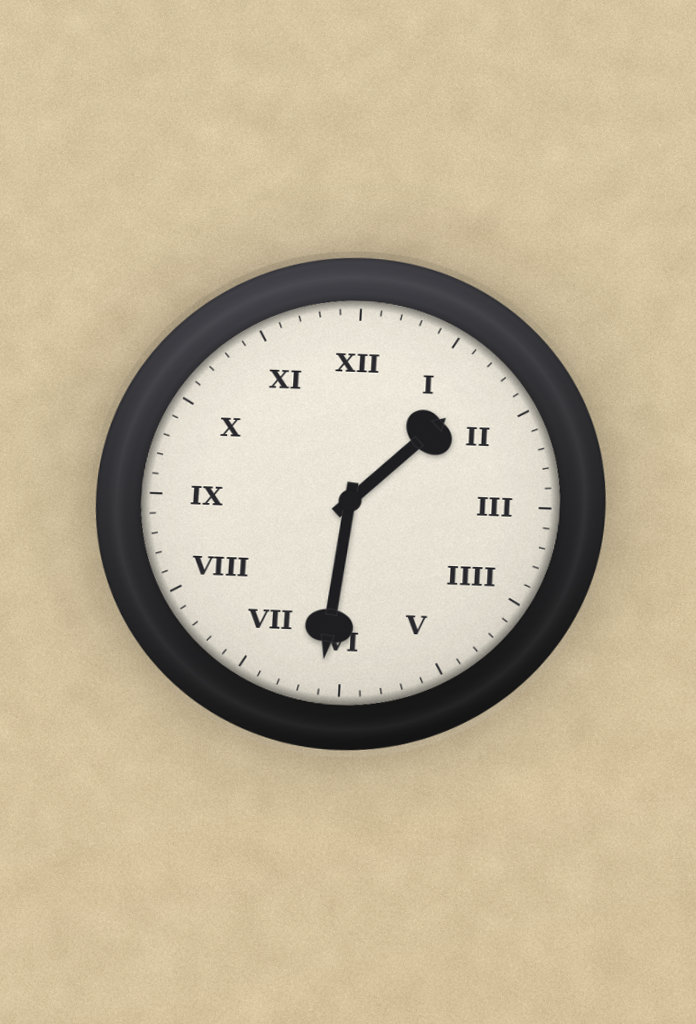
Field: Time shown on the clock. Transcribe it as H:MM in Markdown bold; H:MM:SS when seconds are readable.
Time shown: **1:31**
